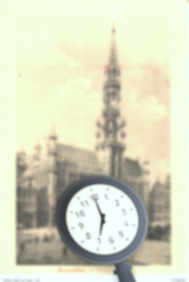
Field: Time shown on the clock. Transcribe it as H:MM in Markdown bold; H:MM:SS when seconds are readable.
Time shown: **7:00**
